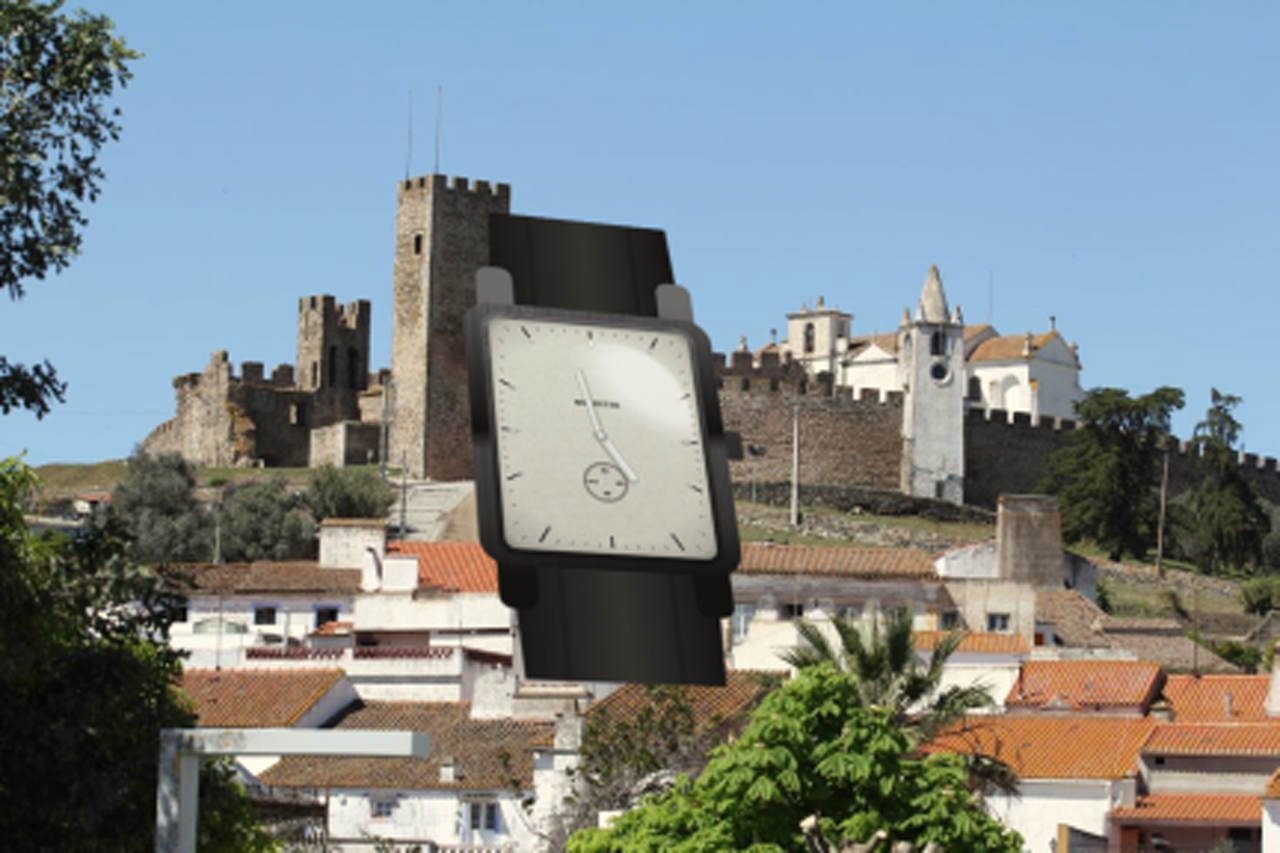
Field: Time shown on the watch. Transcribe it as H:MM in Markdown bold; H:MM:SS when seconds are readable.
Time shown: **4:58**
